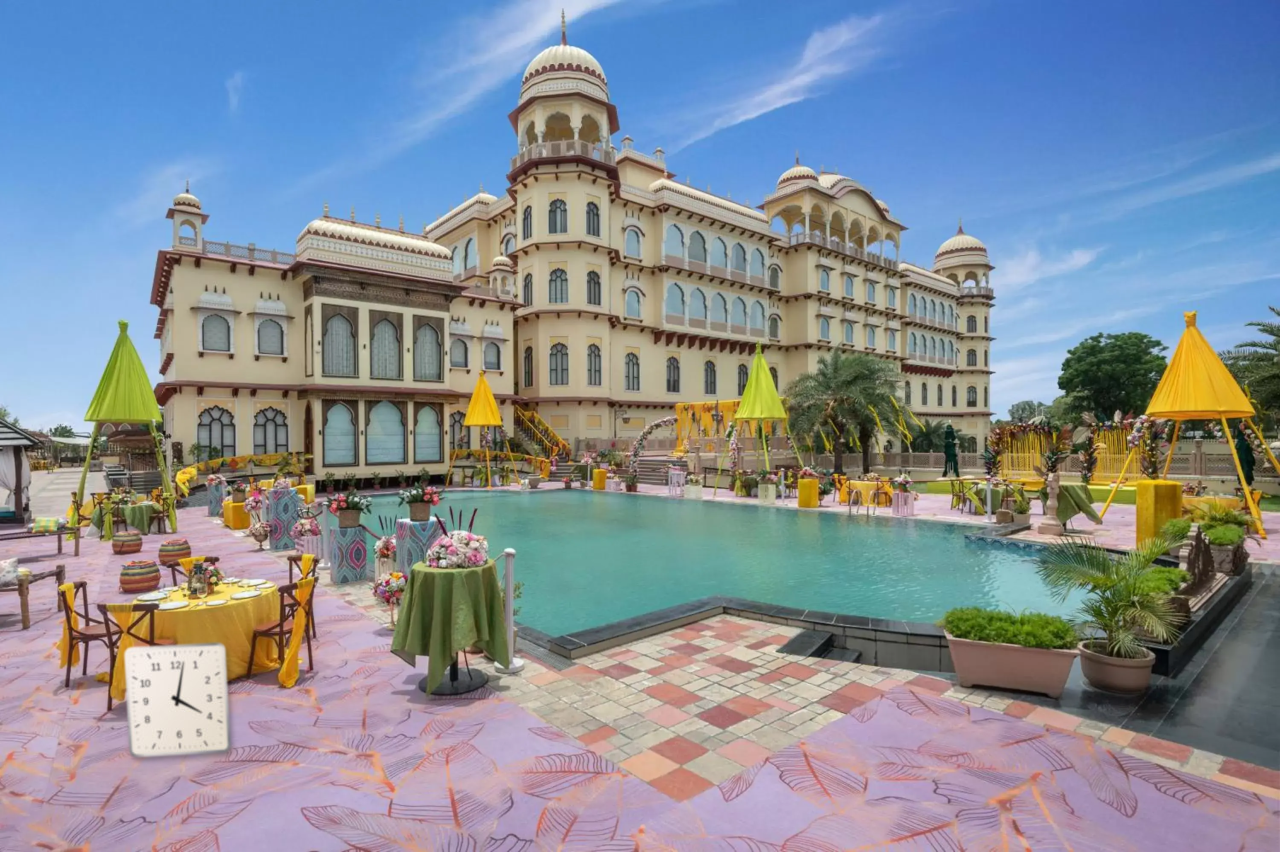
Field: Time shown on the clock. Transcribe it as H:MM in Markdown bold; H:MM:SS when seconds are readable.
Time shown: **4:02**
